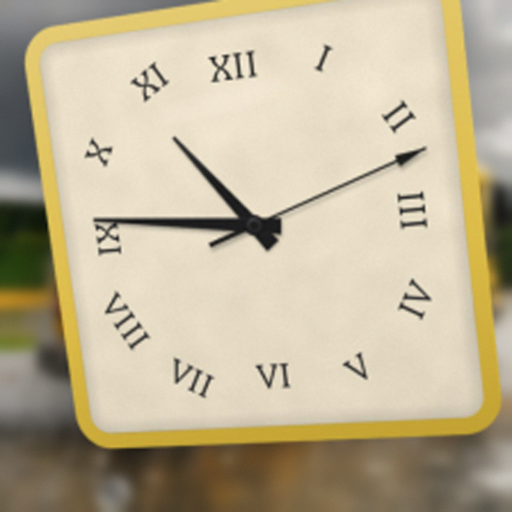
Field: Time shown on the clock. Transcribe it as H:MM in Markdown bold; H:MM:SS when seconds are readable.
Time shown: **10:46:12**
